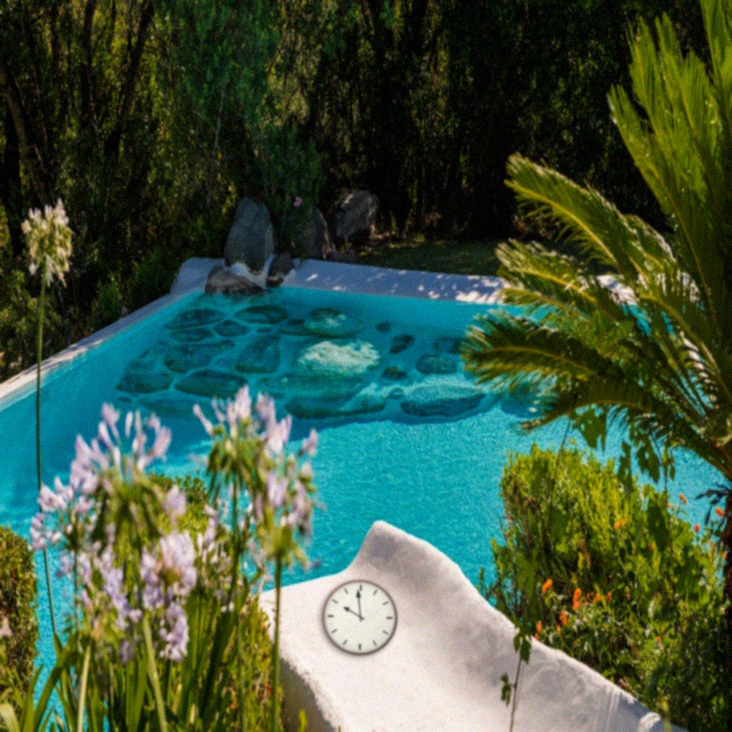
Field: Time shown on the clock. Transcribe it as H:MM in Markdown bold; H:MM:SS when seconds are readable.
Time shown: **9:59**
